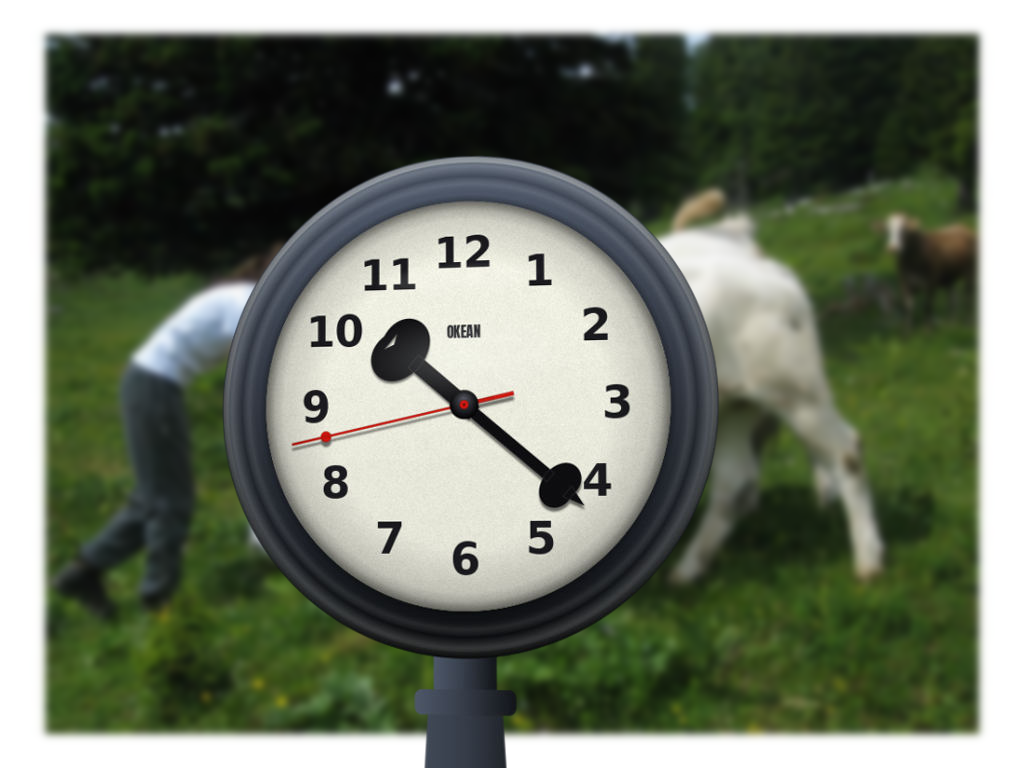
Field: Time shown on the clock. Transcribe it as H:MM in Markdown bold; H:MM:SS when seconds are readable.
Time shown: **10:21:43**
